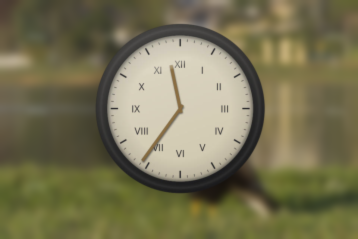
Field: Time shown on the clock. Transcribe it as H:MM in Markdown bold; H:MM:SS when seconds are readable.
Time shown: **11:36**
